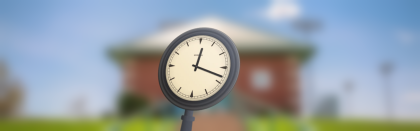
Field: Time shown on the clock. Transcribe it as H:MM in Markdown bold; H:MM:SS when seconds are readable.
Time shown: **12:18**
